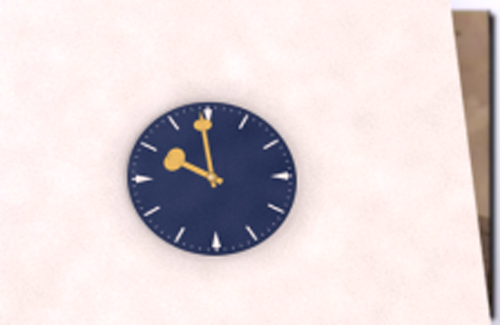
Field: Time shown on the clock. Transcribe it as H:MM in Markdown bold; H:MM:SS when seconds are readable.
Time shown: **9:59**
